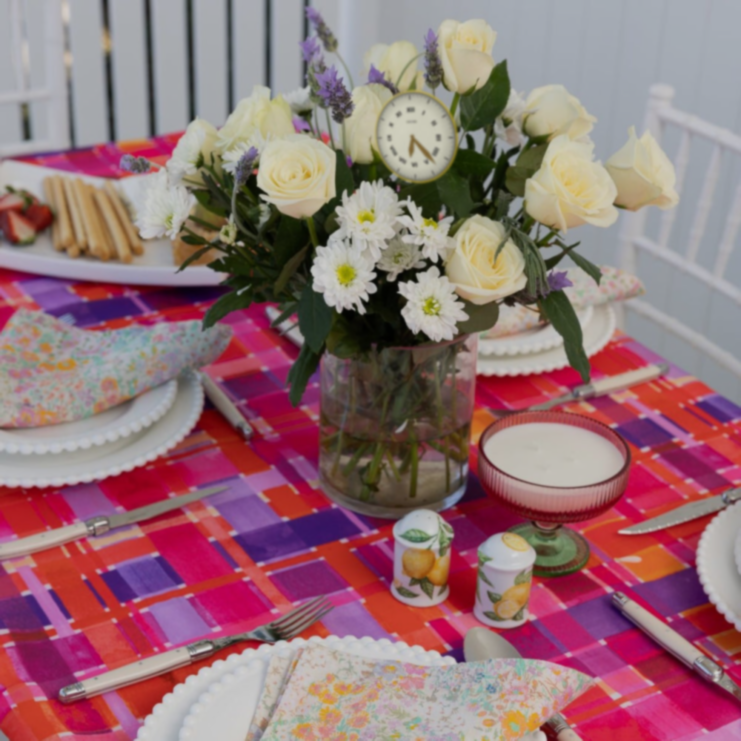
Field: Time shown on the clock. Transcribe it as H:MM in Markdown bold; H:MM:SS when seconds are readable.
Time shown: **6:23**
